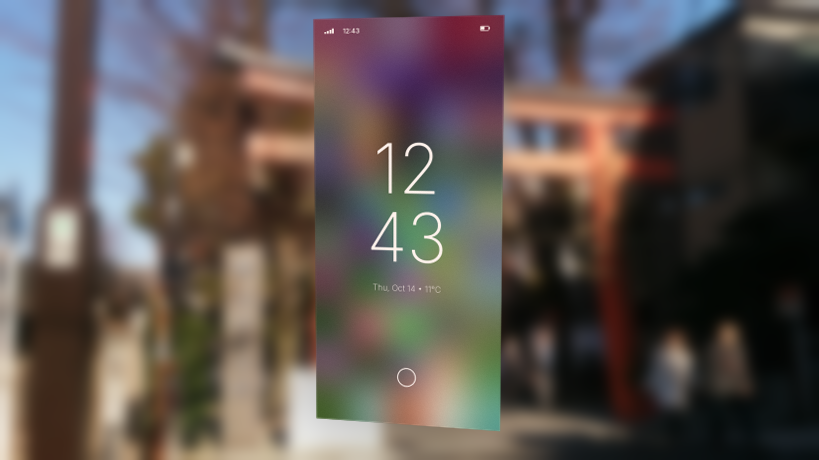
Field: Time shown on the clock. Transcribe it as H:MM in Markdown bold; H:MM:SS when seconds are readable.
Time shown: **12:43**
